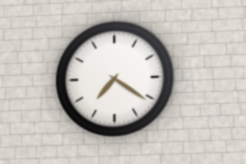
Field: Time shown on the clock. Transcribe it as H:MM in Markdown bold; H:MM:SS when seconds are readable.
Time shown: **7:21**
